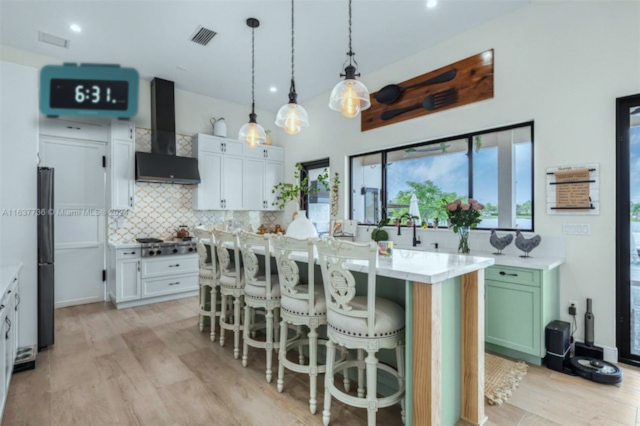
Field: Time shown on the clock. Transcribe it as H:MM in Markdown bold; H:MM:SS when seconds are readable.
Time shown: **6:31**
